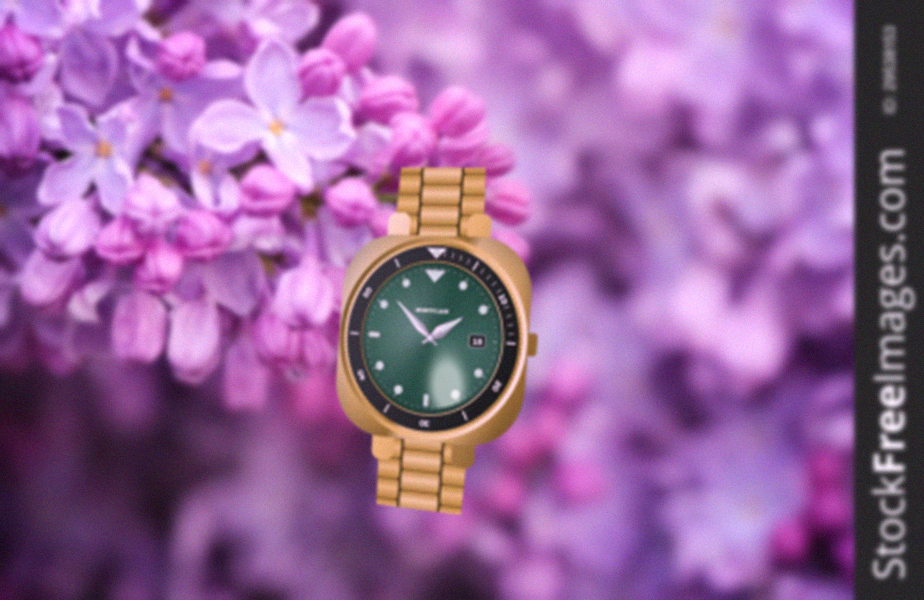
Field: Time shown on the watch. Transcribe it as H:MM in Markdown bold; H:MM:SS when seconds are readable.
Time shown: **1:52**
